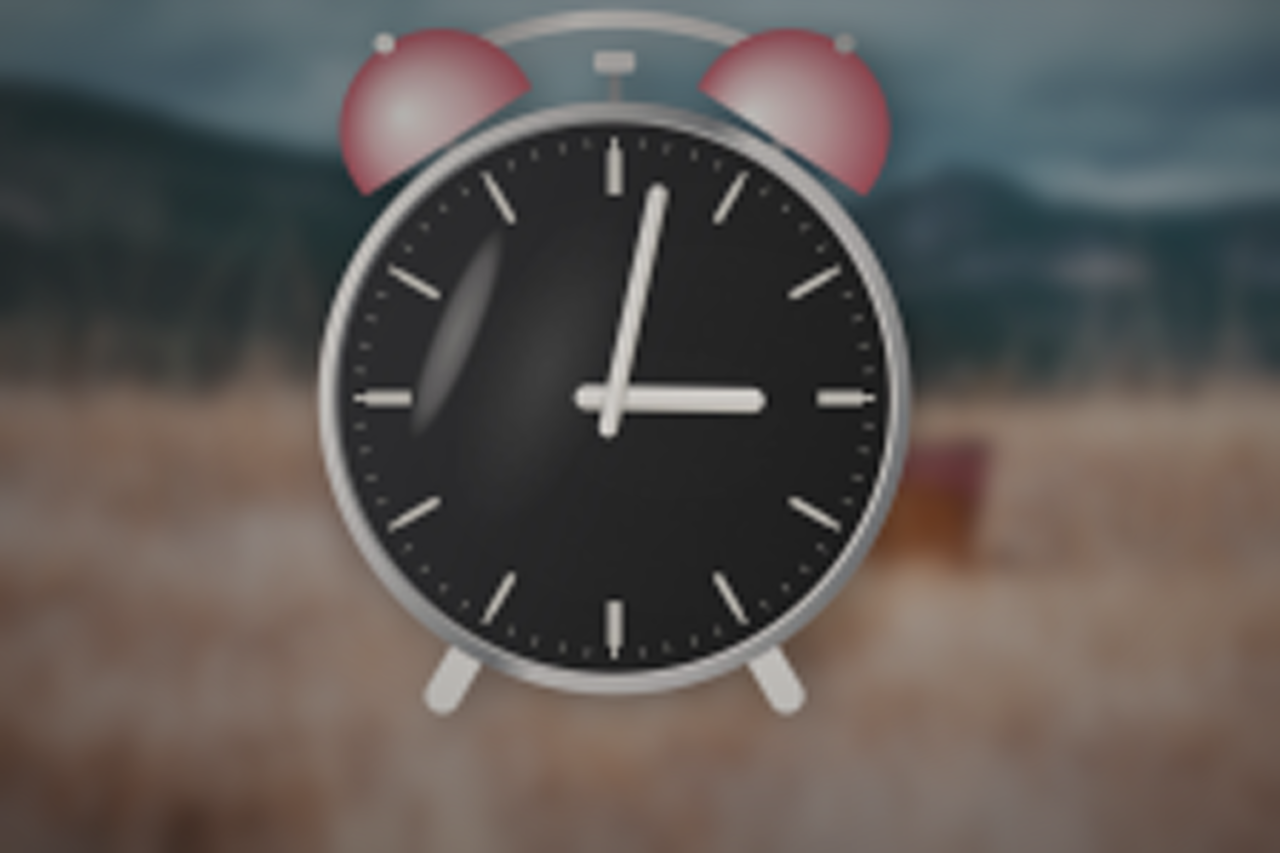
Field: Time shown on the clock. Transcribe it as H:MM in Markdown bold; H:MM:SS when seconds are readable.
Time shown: **3:02**
